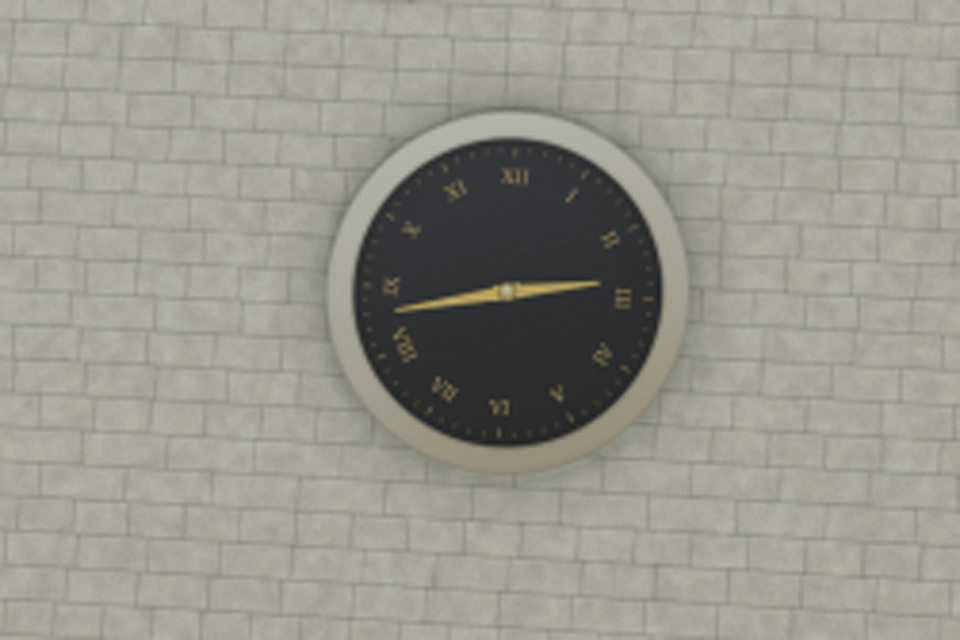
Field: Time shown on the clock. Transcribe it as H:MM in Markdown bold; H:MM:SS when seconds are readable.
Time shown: **2:43**
